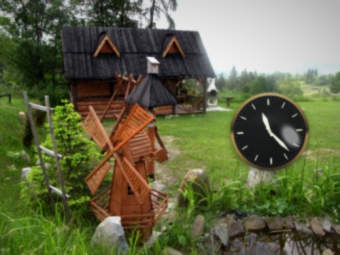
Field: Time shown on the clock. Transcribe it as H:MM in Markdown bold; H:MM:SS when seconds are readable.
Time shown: **11:23**
